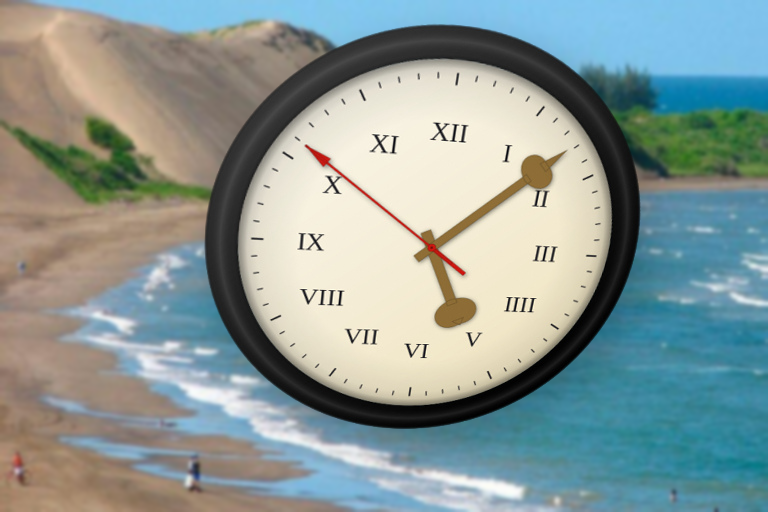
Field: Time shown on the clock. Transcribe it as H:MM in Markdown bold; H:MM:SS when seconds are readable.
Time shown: **5:07:51**
